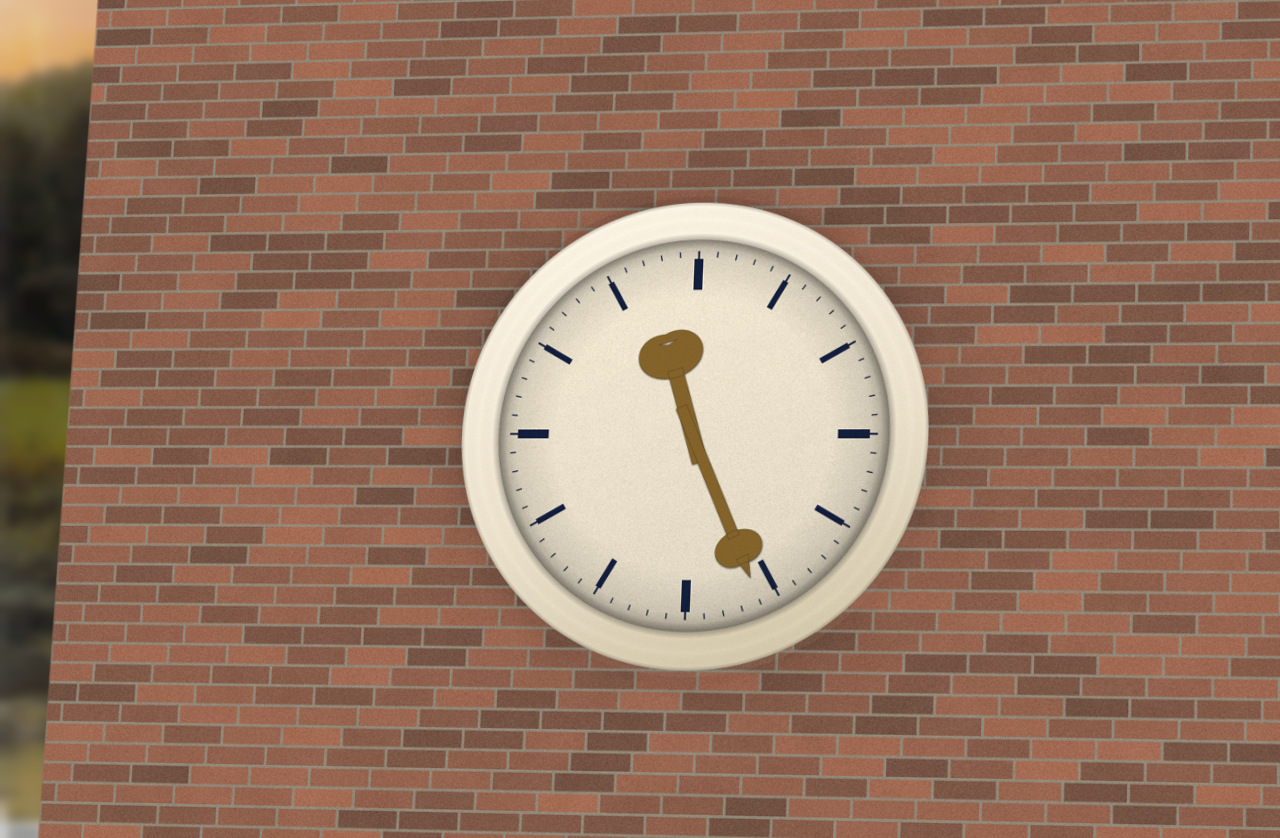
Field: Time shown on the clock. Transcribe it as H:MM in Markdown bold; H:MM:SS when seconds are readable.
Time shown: **11:26**
